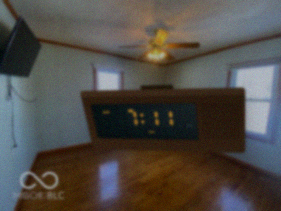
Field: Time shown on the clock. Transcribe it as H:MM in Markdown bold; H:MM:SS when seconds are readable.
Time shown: **7:11**
